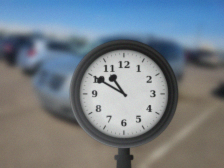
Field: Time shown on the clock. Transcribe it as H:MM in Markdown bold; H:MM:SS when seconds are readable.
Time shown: **10:50**
